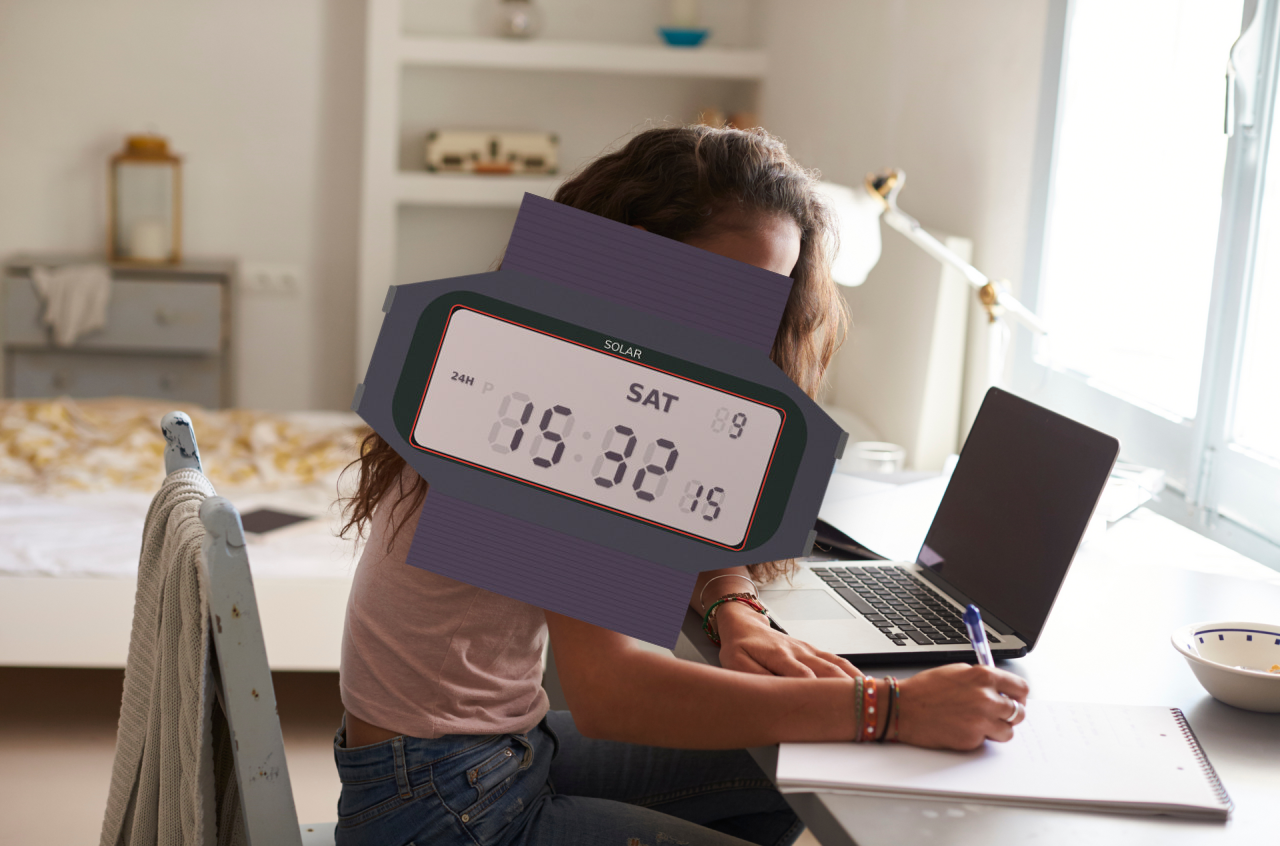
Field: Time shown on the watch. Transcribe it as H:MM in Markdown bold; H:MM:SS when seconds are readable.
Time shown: **15:32:15**
